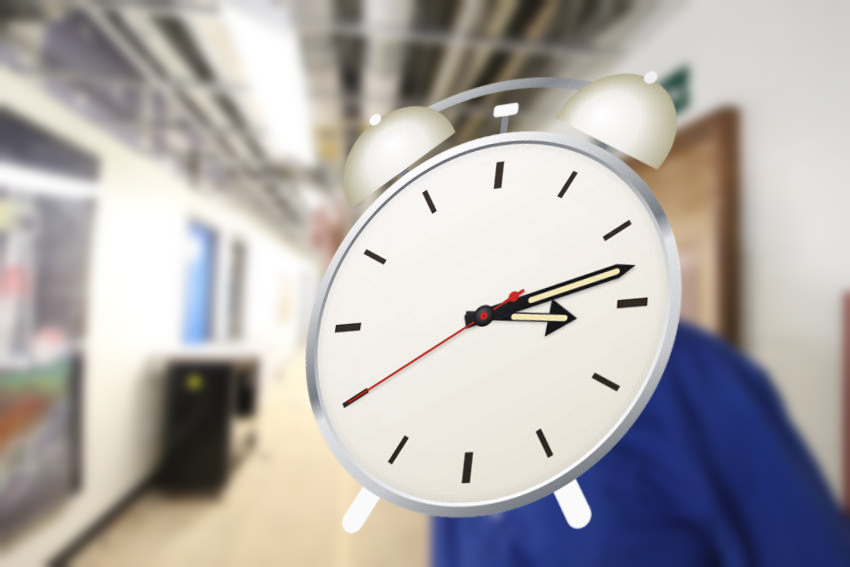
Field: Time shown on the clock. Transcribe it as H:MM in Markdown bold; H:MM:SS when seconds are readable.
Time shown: **3:12:40**
